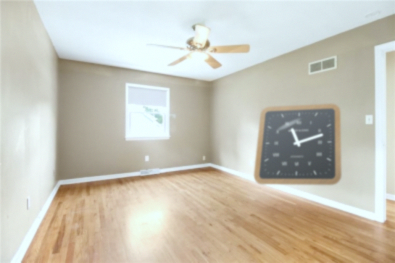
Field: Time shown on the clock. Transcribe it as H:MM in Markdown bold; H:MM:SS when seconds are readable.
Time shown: **11:12**
